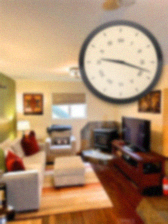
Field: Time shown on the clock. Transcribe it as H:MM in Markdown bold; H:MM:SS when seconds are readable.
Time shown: **9:18**
